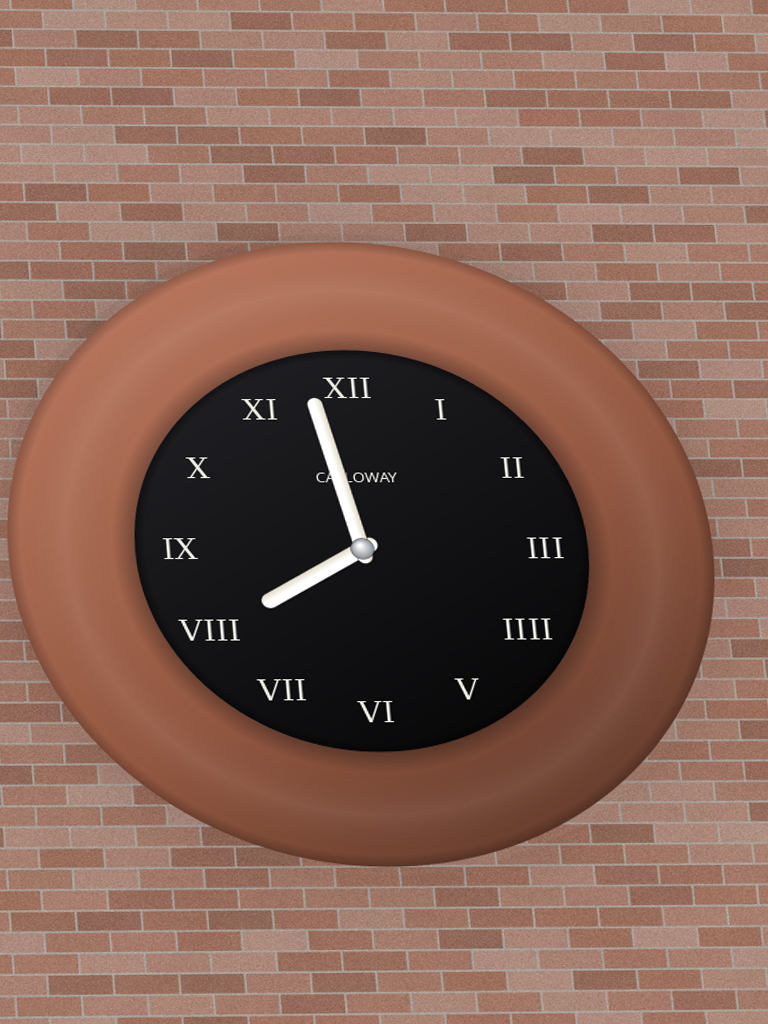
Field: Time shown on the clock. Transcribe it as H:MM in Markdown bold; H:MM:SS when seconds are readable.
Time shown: **7:58**
